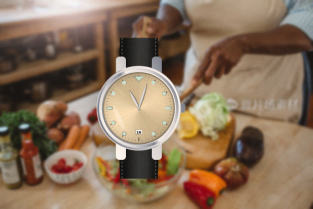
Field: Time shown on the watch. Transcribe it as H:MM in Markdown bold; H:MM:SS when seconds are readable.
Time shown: **11:03**
